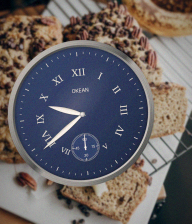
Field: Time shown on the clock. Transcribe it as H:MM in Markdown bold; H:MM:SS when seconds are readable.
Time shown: **9:39**
